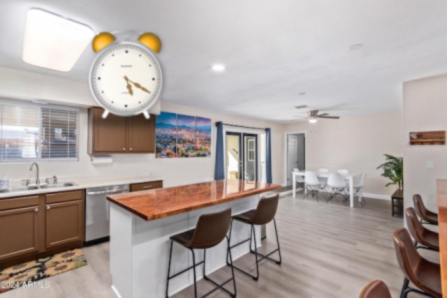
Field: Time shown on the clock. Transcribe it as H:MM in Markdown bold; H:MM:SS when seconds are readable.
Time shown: **5:20**
